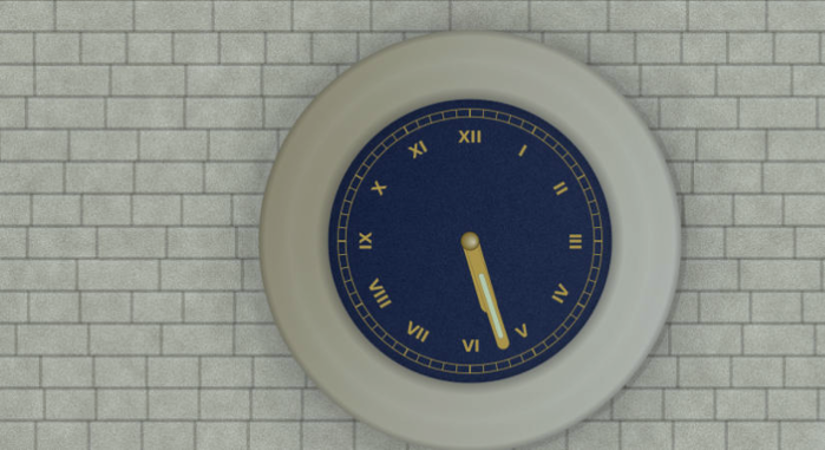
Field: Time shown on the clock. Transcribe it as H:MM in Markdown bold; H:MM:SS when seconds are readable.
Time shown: **5:27**
